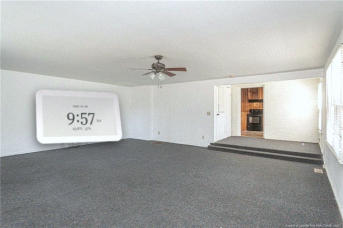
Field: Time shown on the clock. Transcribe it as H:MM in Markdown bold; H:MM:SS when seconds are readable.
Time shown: **9:57**
